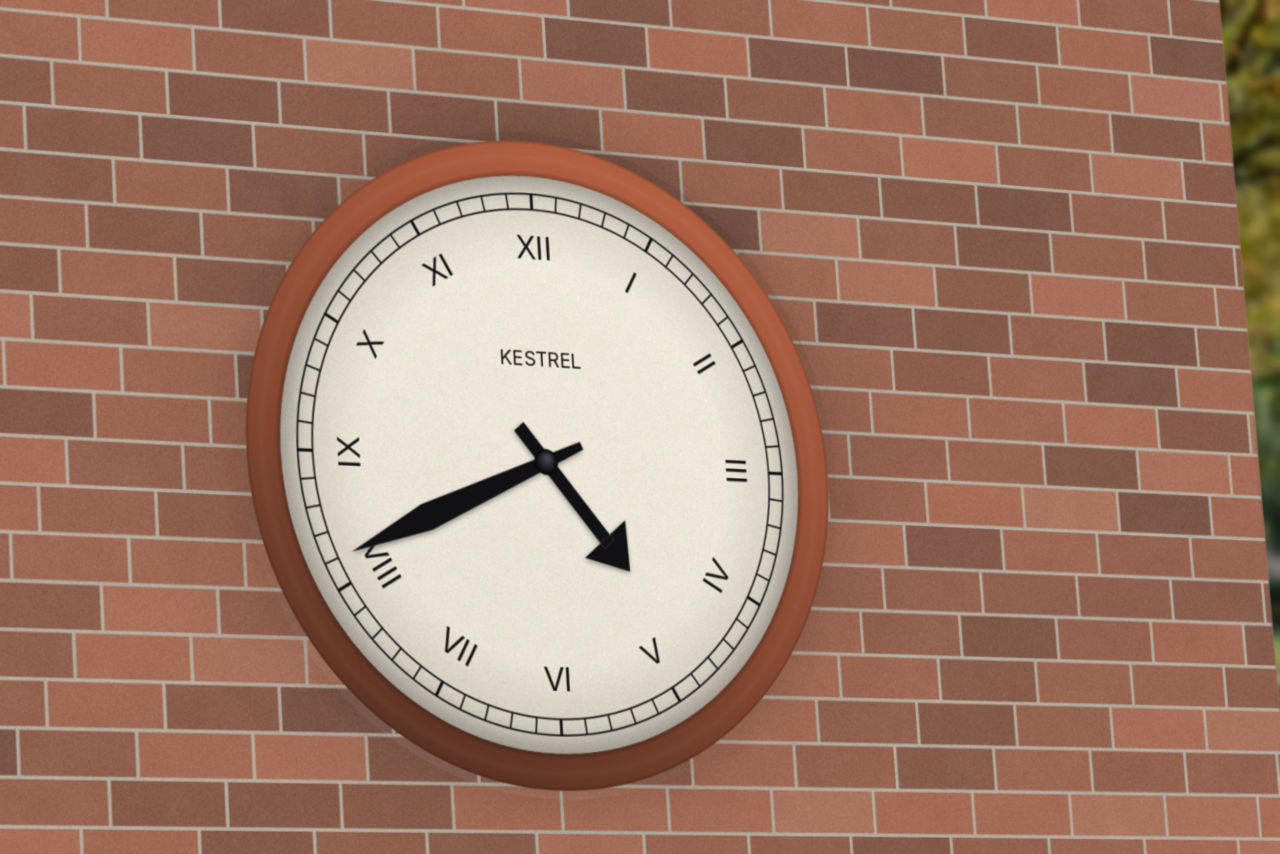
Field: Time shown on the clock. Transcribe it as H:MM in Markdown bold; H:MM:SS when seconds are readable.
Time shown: **4:41**
